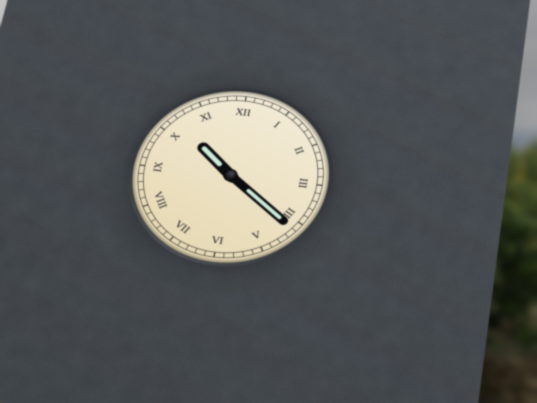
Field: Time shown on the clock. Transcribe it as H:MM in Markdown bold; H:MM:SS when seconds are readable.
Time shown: **10:21**
